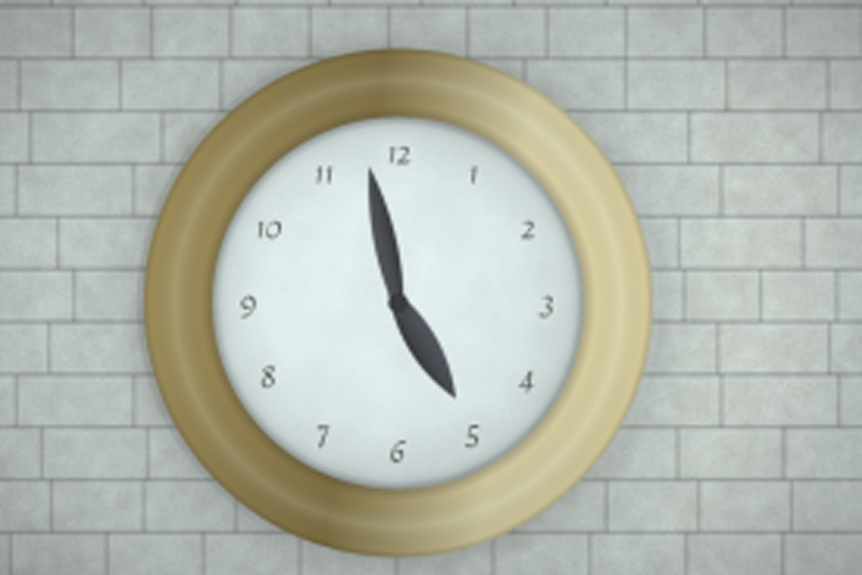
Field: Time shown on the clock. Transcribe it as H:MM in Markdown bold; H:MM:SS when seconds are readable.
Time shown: **4:58**
